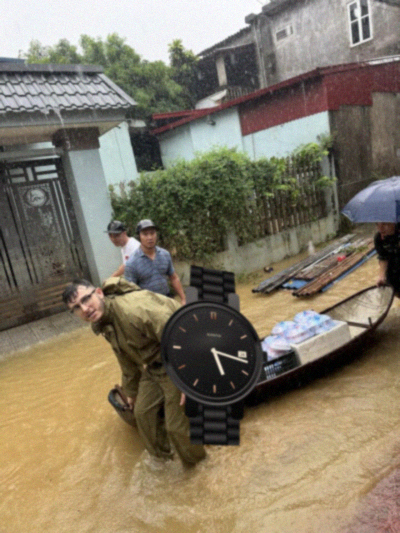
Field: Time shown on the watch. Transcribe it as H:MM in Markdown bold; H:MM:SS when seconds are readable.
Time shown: **5:17**
